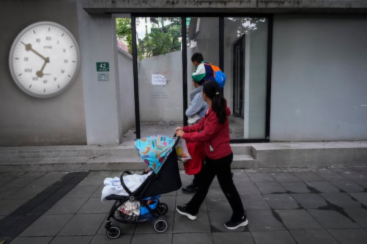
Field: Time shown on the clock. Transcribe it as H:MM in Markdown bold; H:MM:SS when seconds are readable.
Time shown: **6:50**
